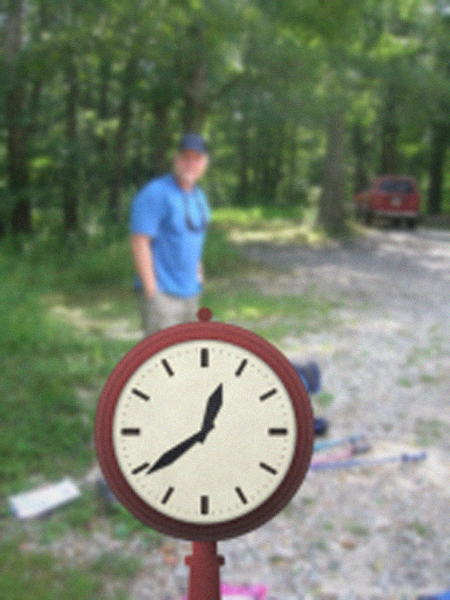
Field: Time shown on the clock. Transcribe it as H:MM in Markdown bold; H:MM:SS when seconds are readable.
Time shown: **12:39**
